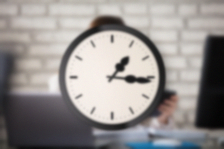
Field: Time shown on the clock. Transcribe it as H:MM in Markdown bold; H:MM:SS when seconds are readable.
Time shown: **1:16**
